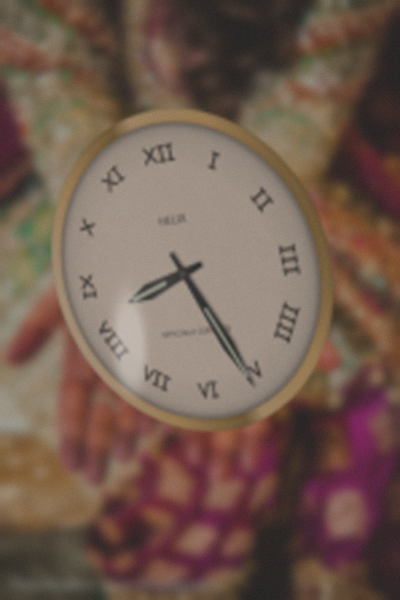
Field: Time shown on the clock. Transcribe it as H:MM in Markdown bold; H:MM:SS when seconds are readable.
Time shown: **8:26**
